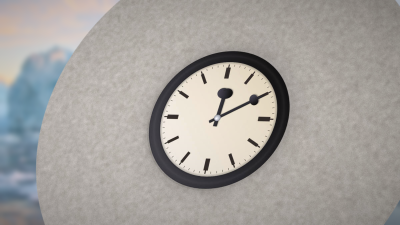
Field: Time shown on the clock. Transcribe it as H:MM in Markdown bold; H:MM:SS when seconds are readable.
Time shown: **12:10**
